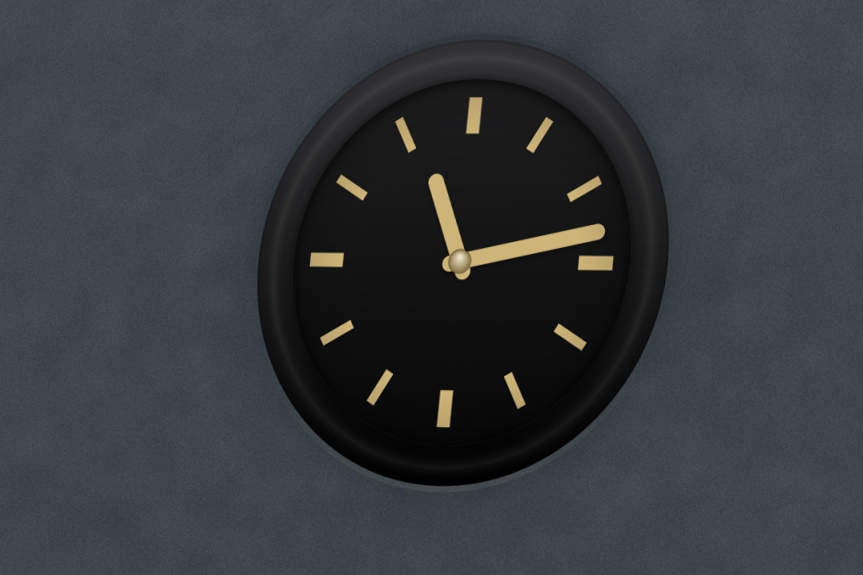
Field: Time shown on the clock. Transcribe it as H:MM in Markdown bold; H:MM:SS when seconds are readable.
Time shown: **11:13**
